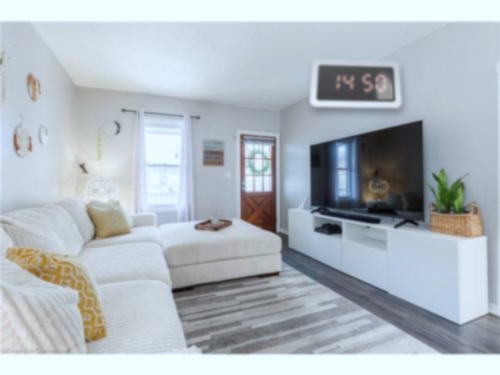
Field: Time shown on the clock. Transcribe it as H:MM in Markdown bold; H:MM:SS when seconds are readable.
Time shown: **14:50**
